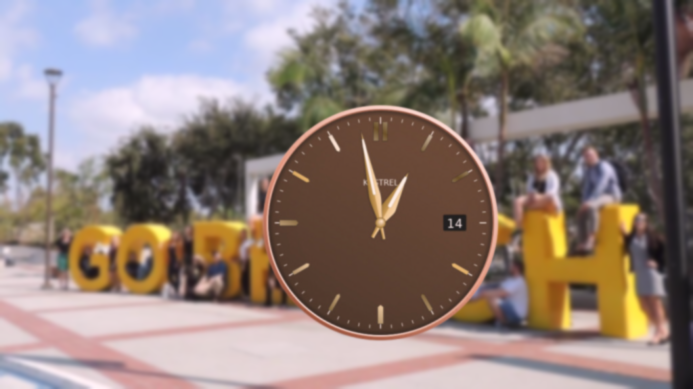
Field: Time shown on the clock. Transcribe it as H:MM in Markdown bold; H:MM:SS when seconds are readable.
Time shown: **12:58**
